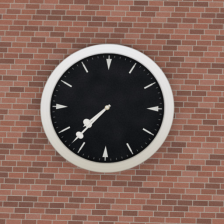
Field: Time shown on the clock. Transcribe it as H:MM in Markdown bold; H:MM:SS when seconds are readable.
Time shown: **7:37**
